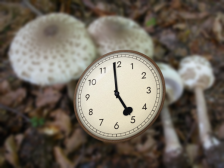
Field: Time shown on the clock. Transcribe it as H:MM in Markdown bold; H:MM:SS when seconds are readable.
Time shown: **4:59**
